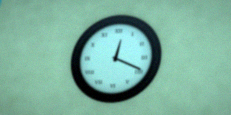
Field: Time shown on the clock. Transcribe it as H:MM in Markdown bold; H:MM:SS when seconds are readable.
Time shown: **12:19**
